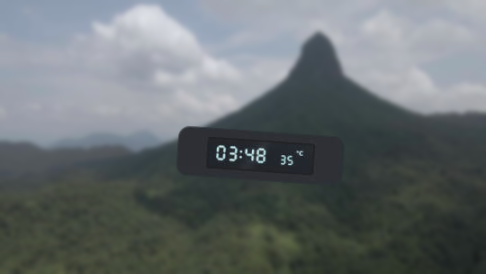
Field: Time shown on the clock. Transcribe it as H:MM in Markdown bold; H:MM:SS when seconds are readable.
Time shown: **3:48**
